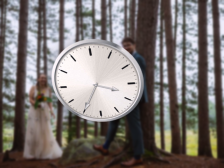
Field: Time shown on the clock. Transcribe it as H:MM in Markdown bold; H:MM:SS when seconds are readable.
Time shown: **3:35**
